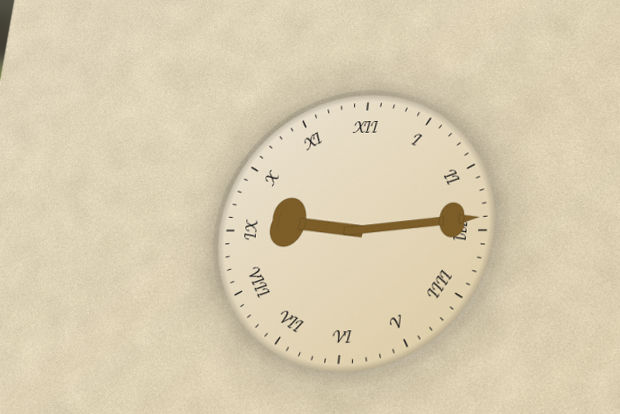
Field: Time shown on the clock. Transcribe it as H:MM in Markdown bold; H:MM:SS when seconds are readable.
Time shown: **9:14**
